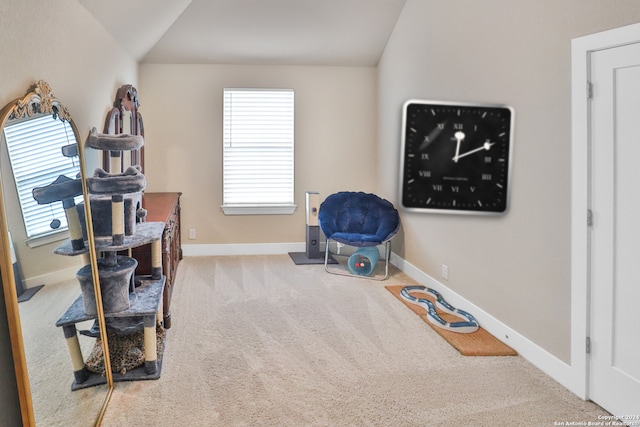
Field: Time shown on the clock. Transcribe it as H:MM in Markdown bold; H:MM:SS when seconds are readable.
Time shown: **12:11**
